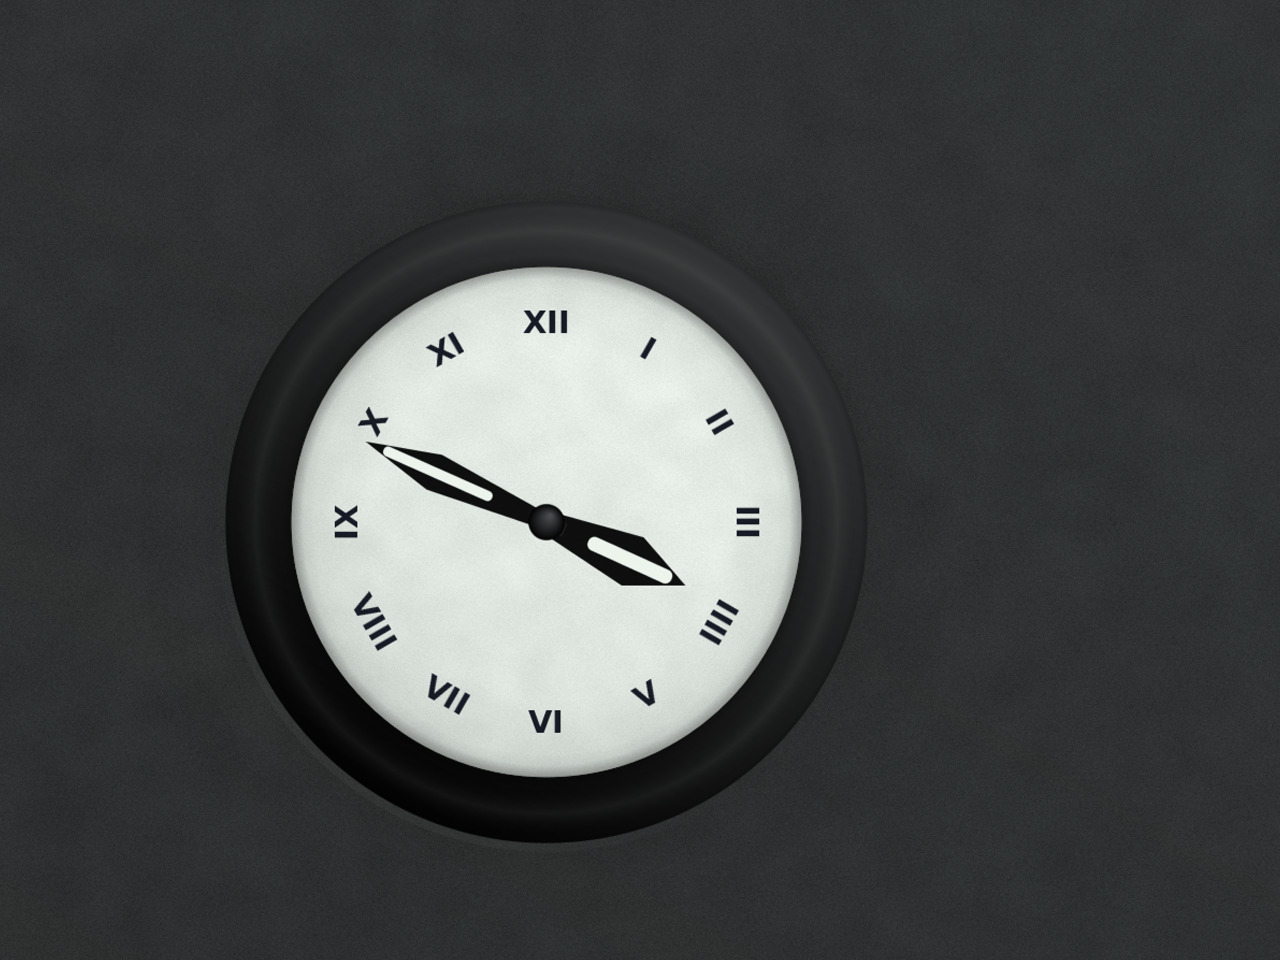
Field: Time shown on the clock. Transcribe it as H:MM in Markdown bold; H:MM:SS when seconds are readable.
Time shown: **3:49**
